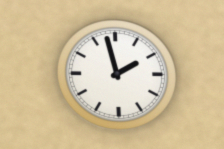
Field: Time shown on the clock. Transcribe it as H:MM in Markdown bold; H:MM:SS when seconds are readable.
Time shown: **1:58**
